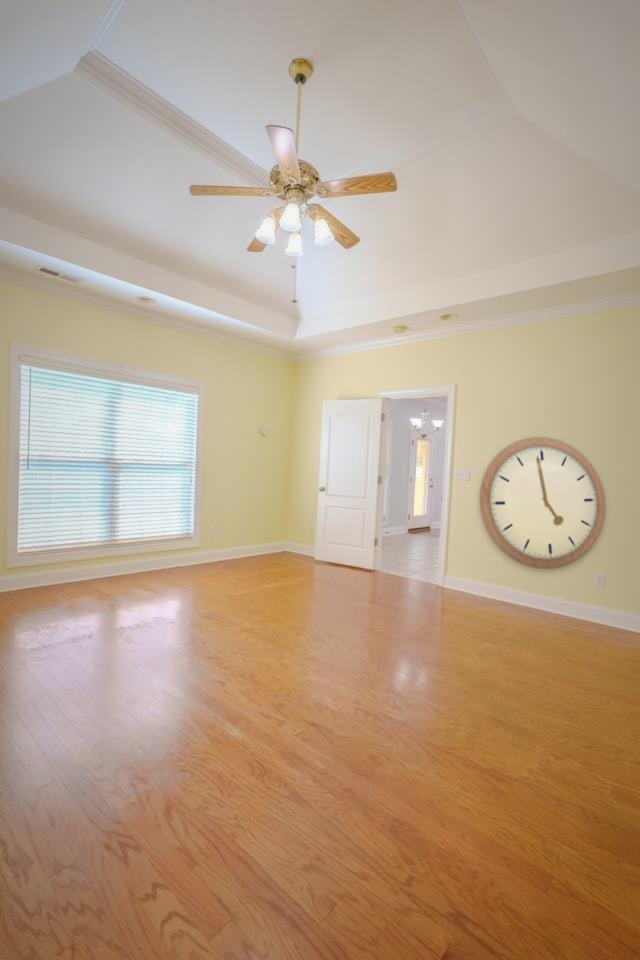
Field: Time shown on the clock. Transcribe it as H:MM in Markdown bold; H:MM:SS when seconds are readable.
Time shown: **4:59**
